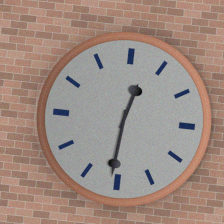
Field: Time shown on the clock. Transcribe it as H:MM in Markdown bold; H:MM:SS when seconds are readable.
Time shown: **12:31**
